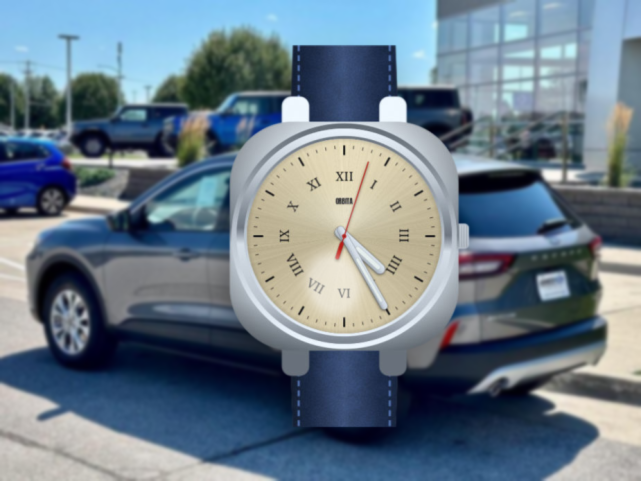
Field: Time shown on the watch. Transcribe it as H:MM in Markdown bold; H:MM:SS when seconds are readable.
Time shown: **4:25:03**
